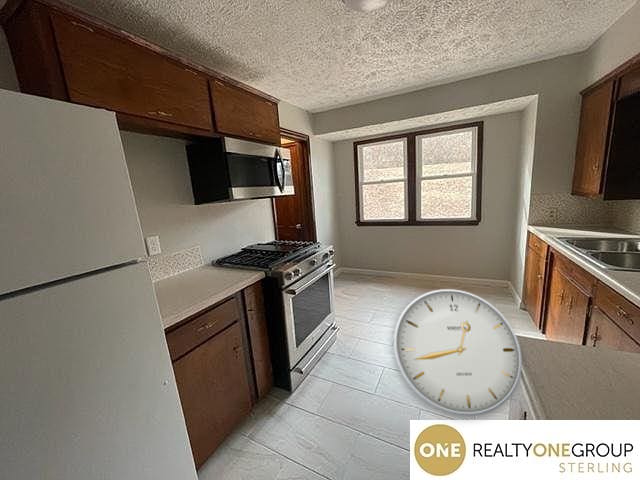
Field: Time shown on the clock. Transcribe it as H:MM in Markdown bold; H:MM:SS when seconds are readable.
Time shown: **12:43**
